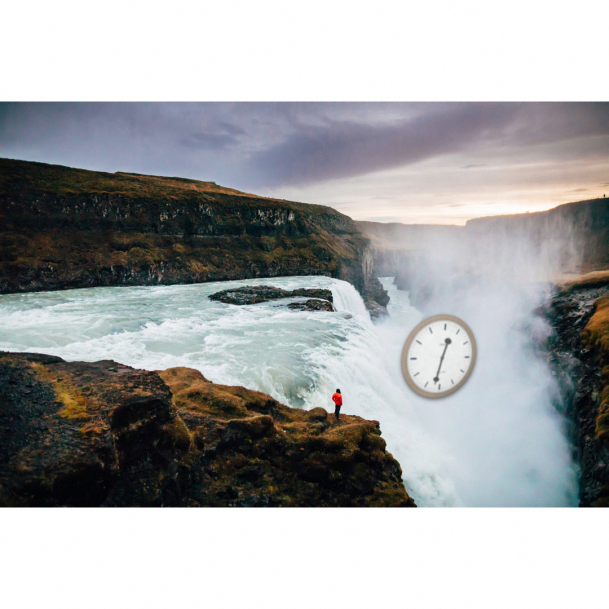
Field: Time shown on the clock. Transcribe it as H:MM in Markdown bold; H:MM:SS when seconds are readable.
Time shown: **12:32**
